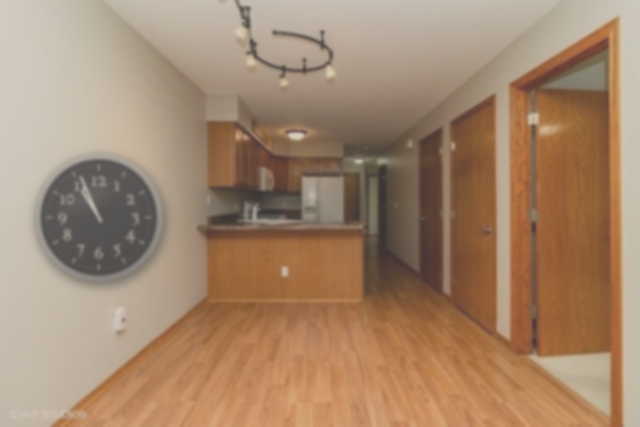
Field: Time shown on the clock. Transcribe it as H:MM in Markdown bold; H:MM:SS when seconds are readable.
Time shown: **10:56**
